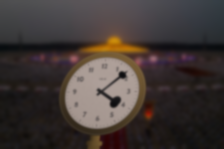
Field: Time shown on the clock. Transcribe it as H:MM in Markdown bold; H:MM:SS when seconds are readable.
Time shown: **4:08**
